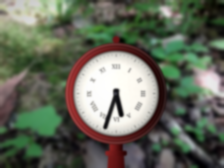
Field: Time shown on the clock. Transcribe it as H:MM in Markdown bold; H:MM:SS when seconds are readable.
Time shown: **5:33**
